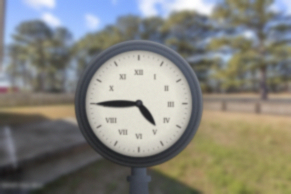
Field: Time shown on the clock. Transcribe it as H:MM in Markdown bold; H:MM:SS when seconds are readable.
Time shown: **4:45**
